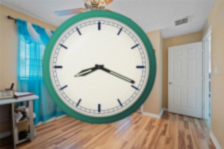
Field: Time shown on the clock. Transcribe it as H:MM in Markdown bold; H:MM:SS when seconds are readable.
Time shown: **8:19**
